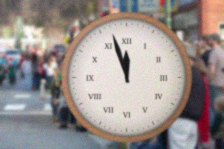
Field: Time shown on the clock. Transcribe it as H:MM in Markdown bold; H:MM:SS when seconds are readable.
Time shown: **11:57**
